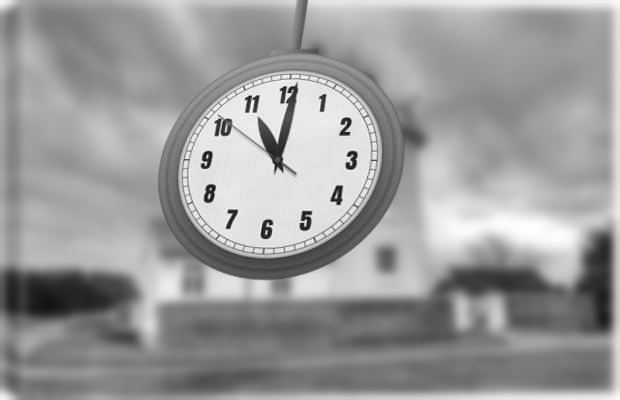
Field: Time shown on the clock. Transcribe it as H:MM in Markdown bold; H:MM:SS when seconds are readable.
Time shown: **11:00:51**
